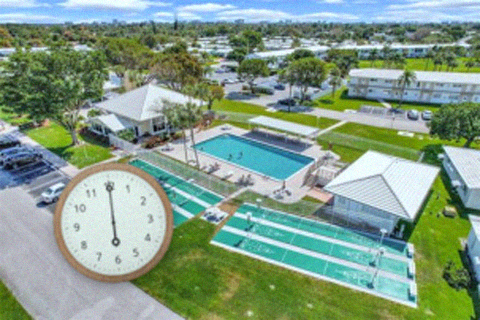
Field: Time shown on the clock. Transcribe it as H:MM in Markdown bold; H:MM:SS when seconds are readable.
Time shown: **6:00**
